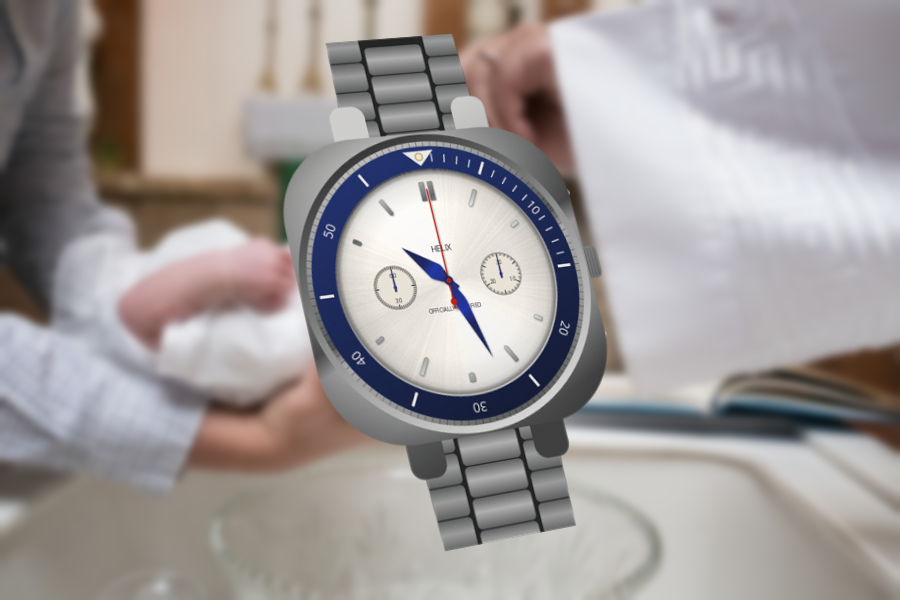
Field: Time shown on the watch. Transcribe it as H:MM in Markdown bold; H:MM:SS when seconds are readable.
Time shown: **10:27**
